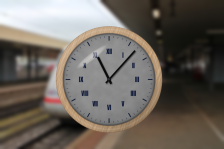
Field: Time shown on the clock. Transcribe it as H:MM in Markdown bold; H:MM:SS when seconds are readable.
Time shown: **11:07**
